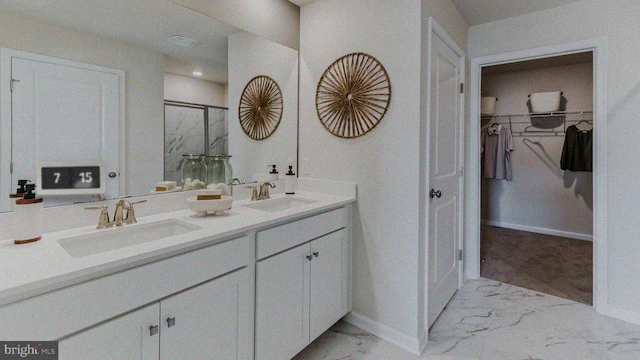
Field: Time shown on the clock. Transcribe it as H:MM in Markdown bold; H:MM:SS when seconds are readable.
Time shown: **7:15**
